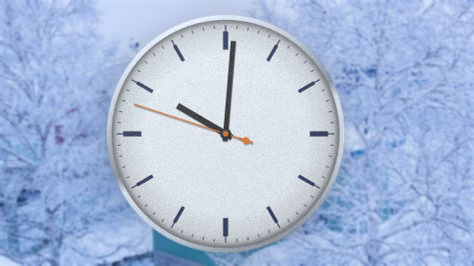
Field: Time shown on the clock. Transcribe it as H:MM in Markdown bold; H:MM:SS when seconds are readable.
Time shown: **10:00:48**
